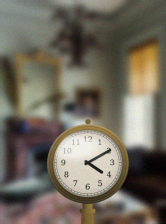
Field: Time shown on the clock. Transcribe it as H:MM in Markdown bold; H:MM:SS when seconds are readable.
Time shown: **4:10**
